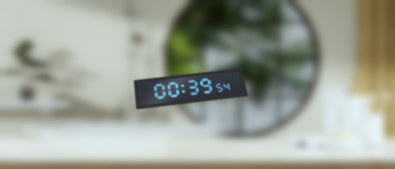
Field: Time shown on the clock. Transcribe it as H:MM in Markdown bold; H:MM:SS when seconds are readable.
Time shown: **0:39:54**
